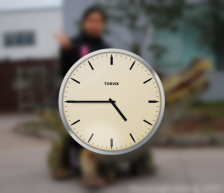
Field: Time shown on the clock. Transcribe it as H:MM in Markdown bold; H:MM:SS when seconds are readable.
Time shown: **4:45**
